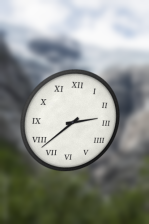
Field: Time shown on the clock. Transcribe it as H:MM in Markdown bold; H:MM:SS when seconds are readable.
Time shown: **2:38**
